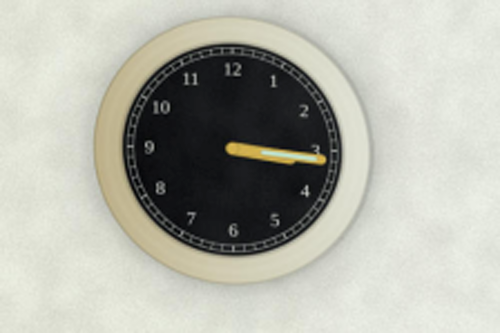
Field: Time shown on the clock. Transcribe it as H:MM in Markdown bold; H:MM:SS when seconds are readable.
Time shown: **3:16**
